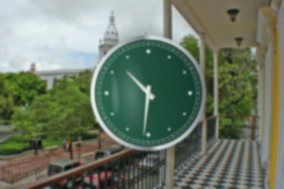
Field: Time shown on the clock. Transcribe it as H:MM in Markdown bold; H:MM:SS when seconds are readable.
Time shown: **10:31**
